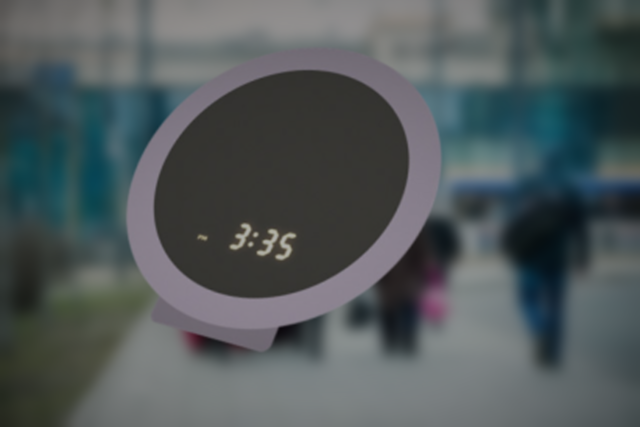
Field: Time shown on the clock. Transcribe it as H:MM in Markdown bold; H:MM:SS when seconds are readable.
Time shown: **3:35**
